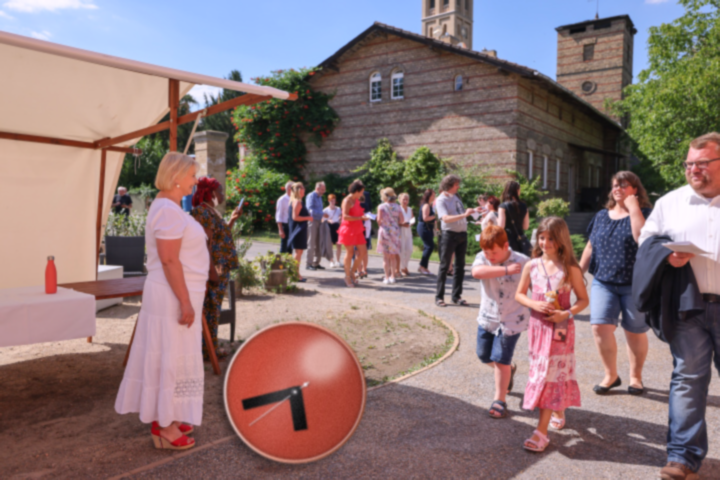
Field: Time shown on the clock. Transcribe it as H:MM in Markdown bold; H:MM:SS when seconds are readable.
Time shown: **5:42:39**
